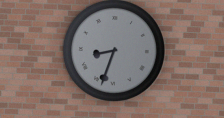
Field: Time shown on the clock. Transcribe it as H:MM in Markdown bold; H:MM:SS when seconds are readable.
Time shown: **8:33**
